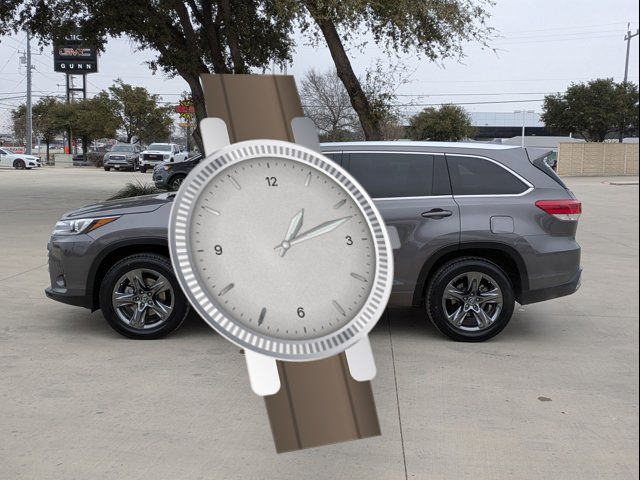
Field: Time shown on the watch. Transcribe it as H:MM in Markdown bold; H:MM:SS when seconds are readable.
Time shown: **1:12**
